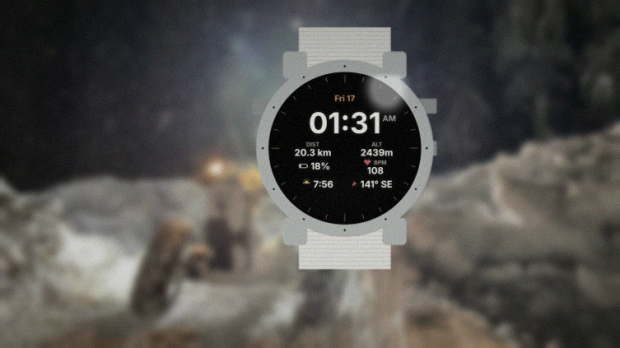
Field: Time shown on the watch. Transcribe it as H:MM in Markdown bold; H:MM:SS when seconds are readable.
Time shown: **1:31**
